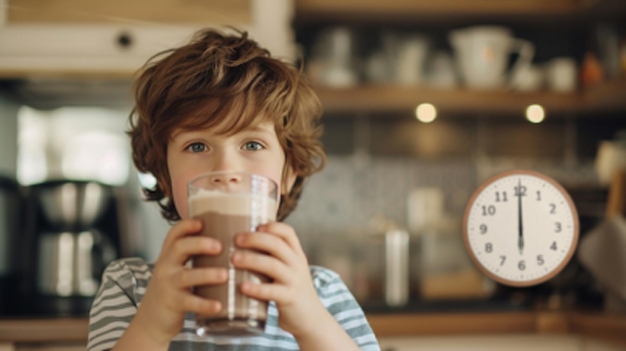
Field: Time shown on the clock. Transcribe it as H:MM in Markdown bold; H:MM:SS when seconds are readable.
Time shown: **6:00**
